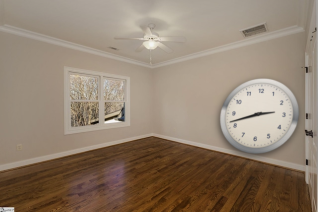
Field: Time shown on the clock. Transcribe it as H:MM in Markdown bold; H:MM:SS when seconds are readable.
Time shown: **2:42**
